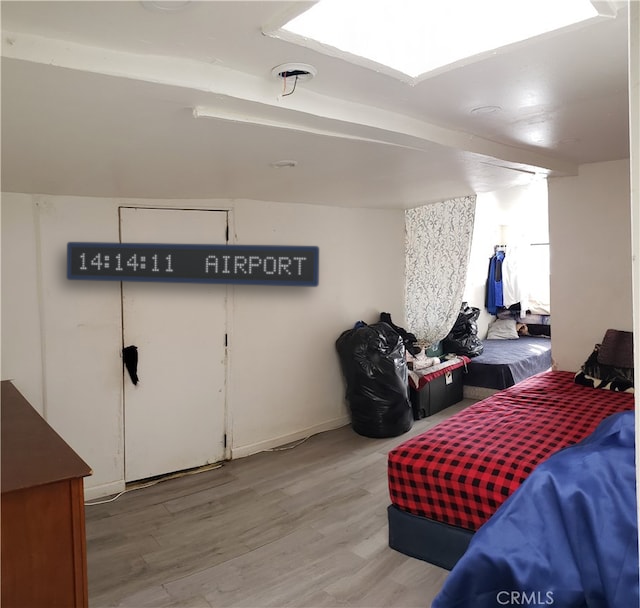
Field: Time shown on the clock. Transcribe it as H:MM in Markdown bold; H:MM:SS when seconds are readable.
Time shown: **14:14:11**
